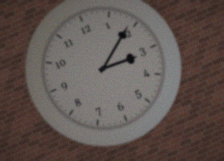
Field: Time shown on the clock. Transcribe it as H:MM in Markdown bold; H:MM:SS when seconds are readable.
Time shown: **3:09**
